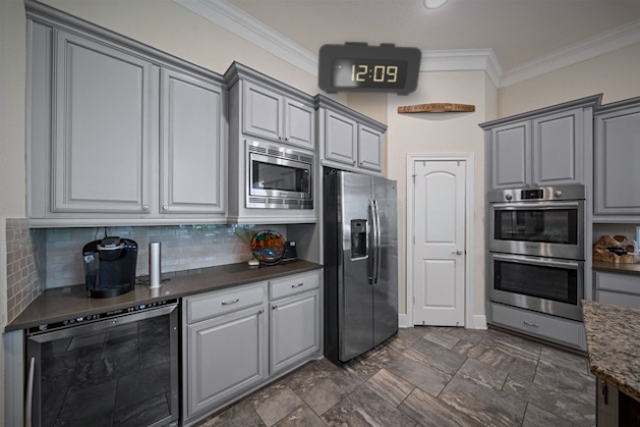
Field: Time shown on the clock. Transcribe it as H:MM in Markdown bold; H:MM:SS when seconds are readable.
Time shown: **12:09**
